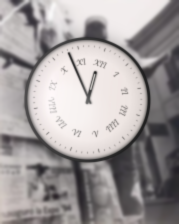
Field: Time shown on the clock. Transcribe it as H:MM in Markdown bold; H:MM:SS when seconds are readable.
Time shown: **11:53**
